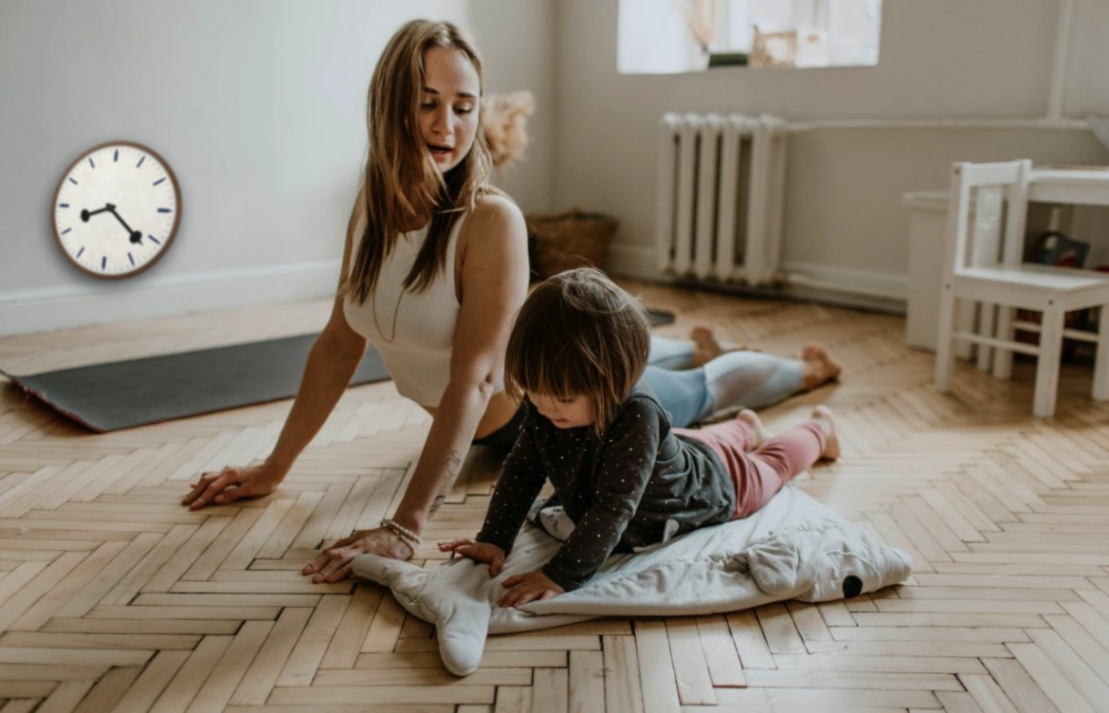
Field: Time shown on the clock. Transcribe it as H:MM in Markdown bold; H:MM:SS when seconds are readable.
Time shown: **8:22**
